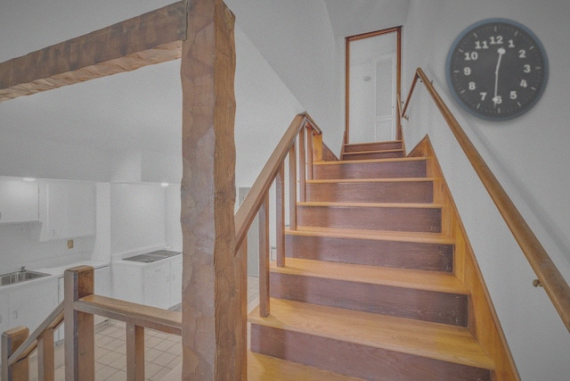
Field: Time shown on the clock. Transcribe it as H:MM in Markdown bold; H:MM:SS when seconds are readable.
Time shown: **12:31**
